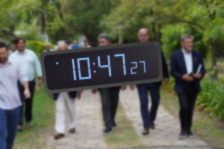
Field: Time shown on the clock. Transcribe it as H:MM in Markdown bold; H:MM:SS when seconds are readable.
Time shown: **10:47:27**
